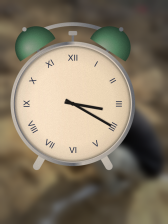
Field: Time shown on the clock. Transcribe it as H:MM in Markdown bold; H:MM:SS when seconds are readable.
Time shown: **3:20**
